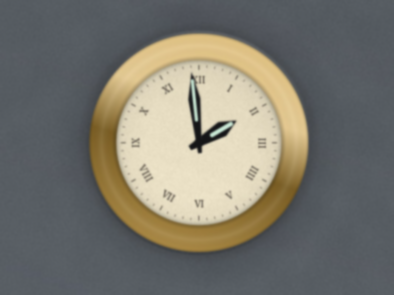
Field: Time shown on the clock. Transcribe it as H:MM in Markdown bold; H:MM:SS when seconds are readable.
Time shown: **1:59**
